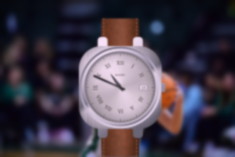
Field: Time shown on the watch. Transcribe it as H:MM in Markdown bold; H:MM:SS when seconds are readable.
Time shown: **10:49**
